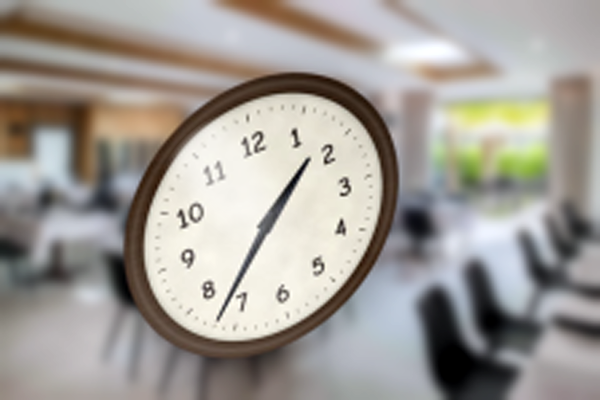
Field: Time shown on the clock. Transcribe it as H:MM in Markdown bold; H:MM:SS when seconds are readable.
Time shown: **1:37**
